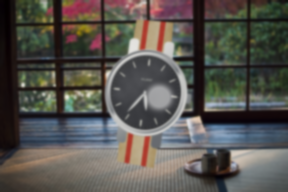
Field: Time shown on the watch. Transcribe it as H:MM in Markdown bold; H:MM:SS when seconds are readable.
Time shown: **5:36**
